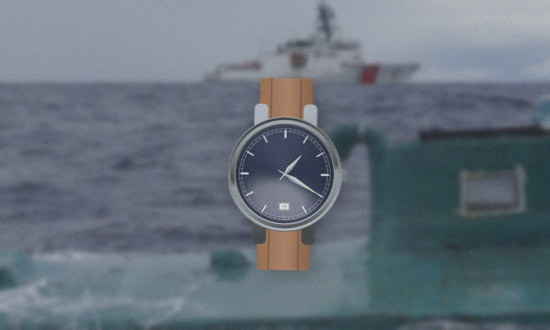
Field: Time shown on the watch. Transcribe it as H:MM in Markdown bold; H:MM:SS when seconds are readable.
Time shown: **1:20**
